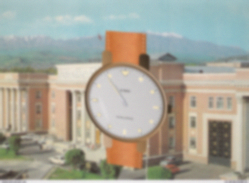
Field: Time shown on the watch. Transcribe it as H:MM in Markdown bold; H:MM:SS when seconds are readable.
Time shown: **10:54**
